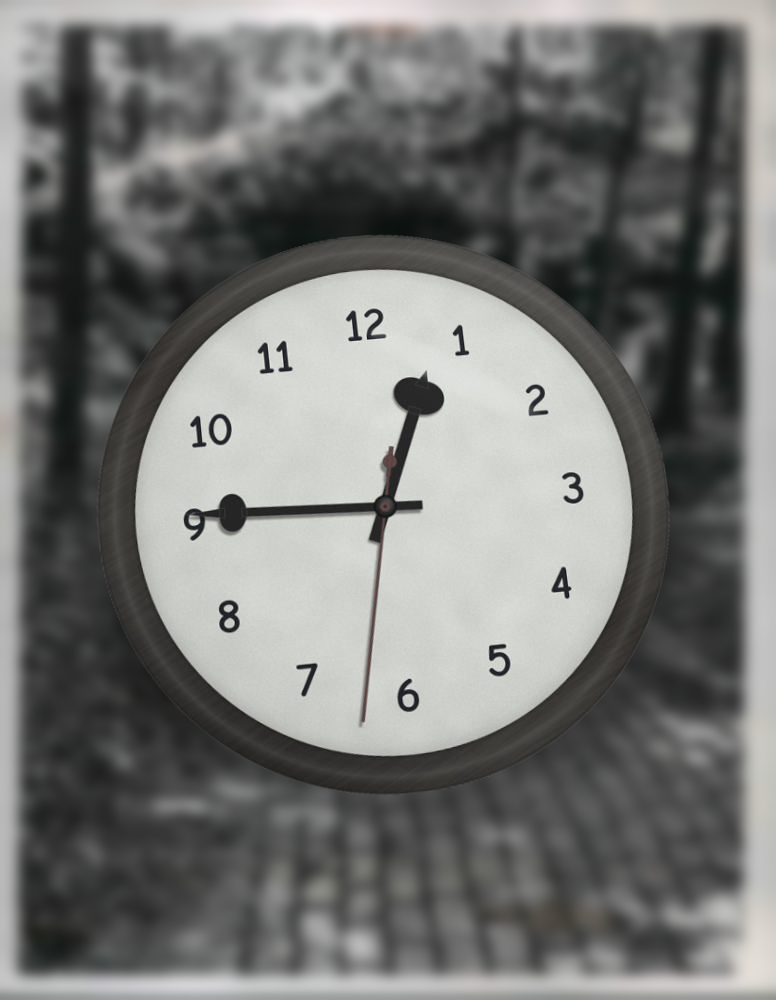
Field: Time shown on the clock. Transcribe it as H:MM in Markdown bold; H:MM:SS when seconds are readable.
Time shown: **12:45:32**
